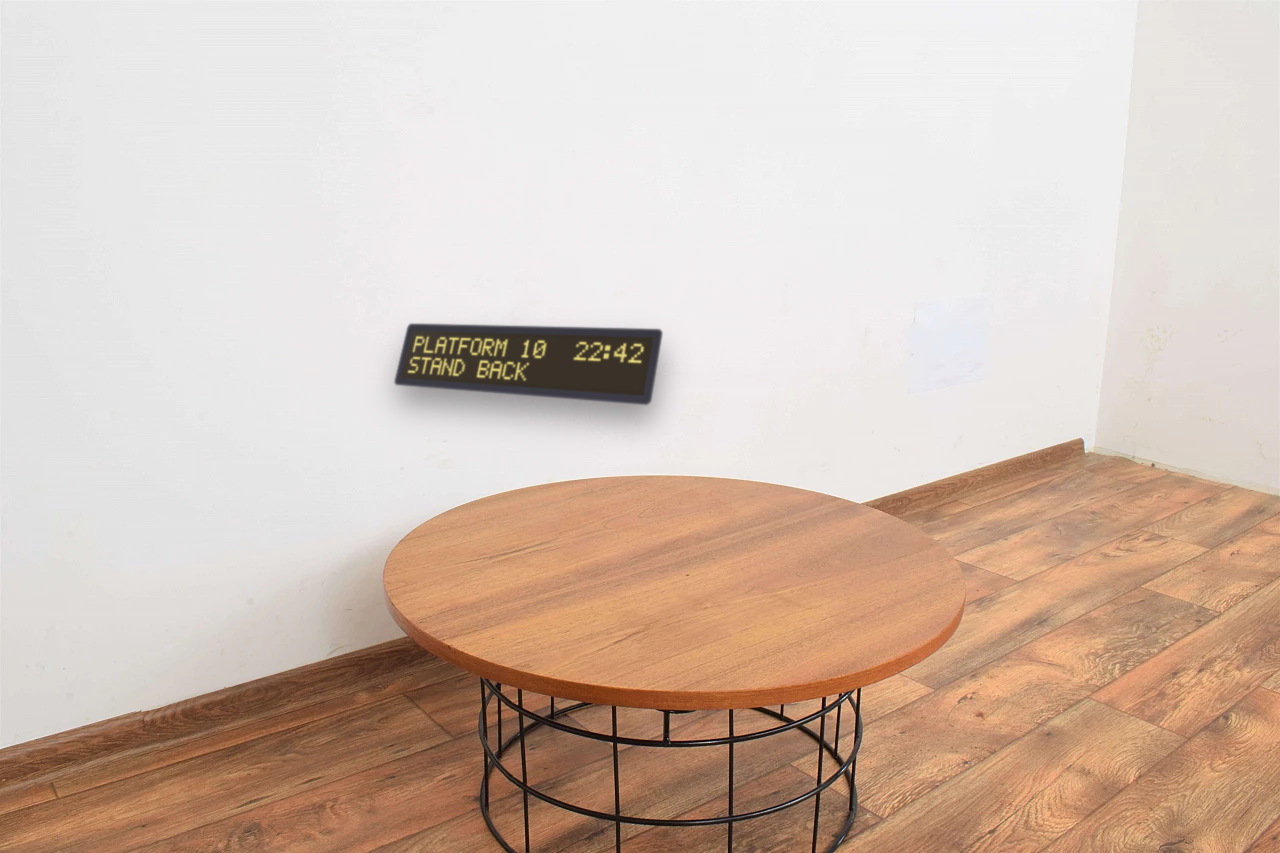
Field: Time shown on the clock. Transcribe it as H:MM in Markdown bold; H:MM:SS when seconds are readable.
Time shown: **22:42**
